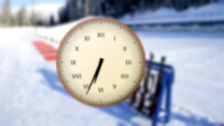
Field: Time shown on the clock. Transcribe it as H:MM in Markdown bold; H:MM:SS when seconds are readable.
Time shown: **6:34**
